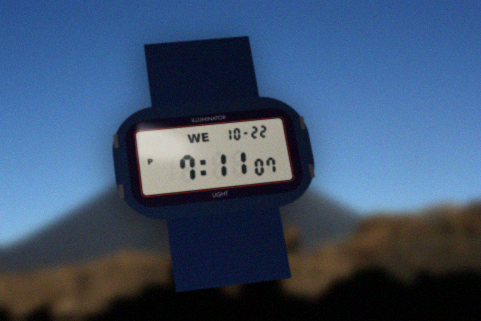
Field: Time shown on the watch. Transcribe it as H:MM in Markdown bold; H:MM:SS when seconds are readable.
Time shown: **7:11:07**
